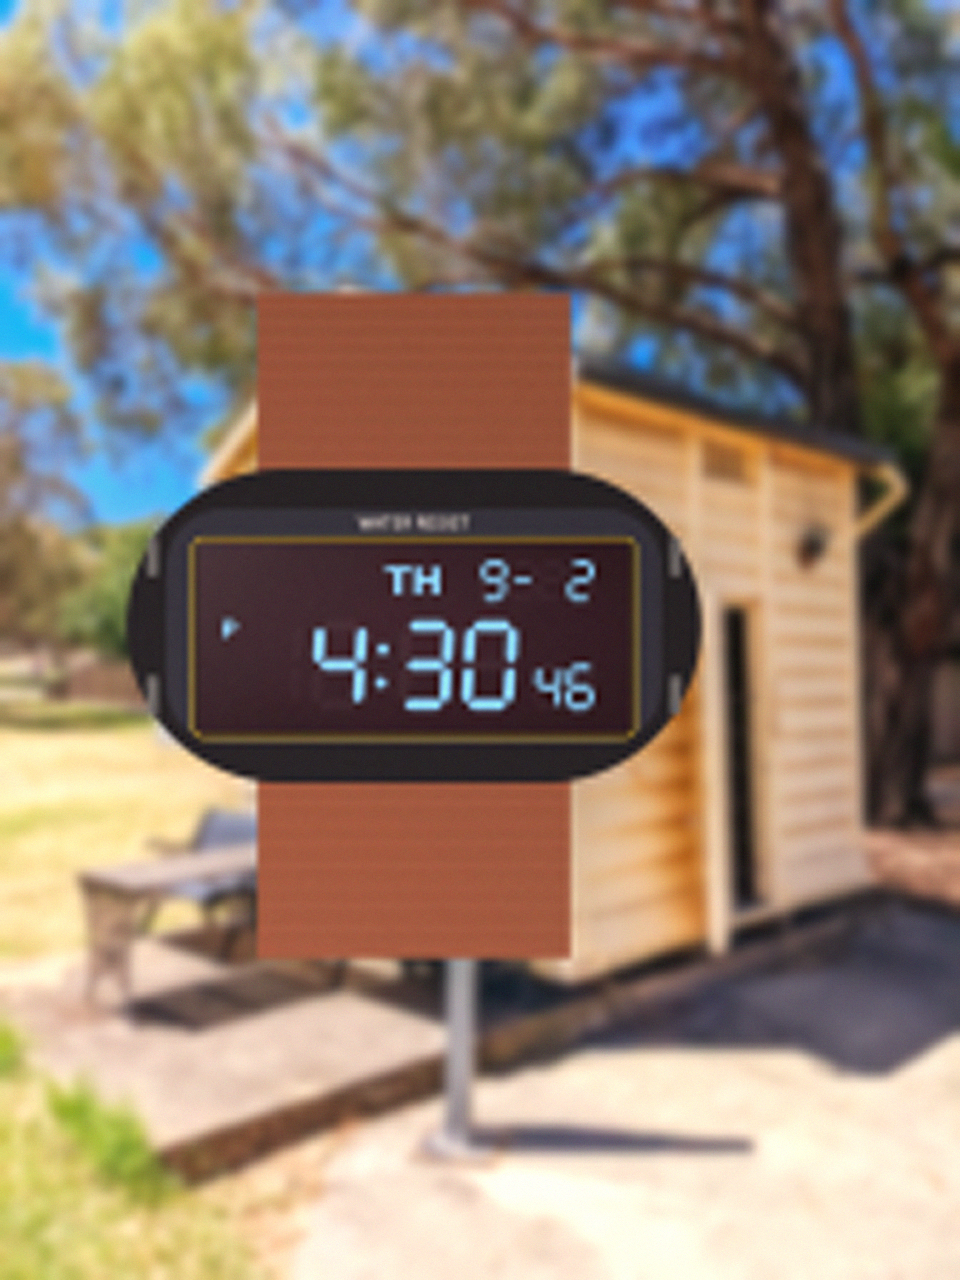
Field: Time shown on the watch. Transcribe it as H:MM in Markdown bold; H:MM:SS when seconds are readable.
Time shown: **4:30:46**
